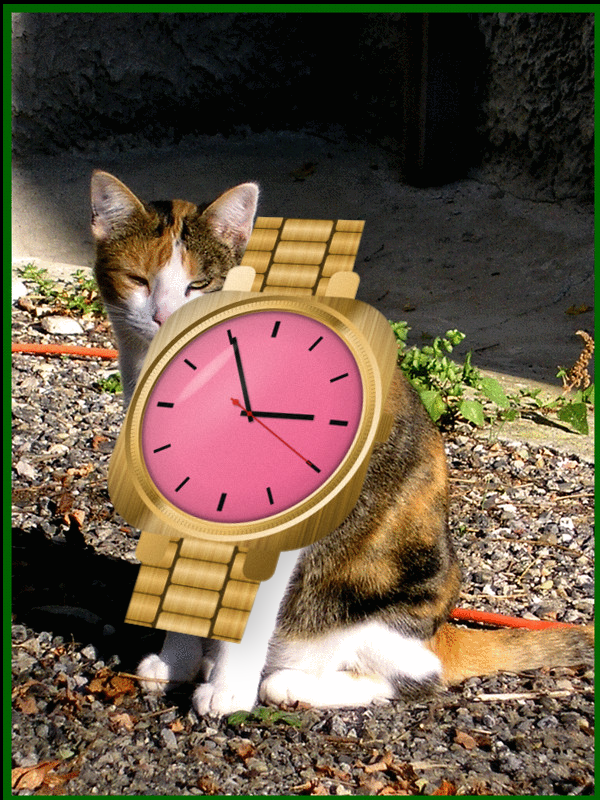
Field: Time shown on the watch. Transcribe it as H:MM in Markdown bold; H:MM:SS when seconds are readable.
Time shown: **2:55:20**
